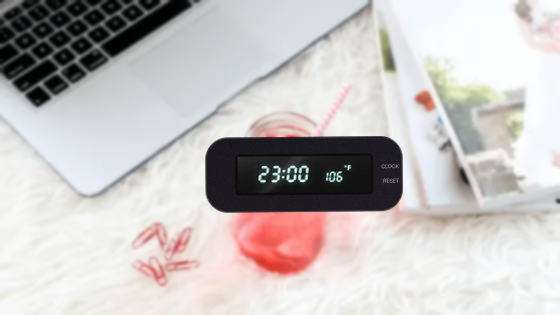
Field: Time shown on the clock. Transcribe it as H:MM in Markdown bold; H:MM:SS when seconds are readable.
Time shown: **23:00**
